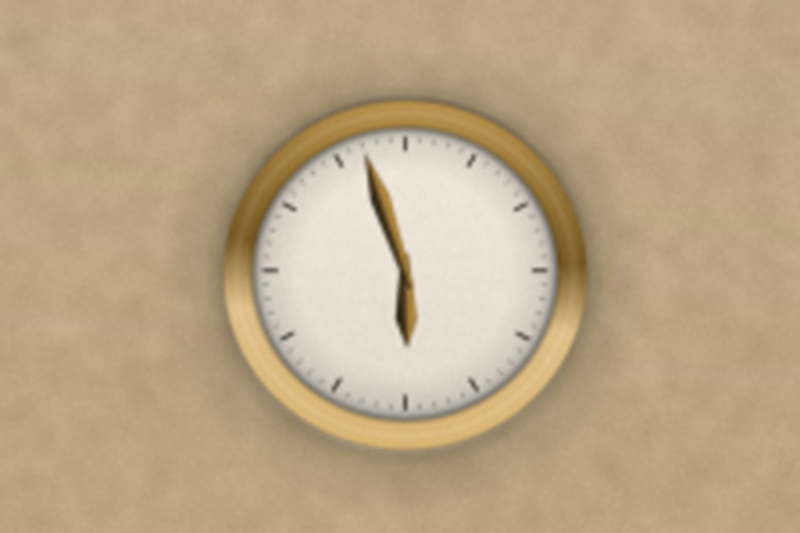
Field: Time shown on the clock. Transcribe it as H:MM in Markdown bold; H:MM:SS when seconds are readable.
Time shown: **5:57**
